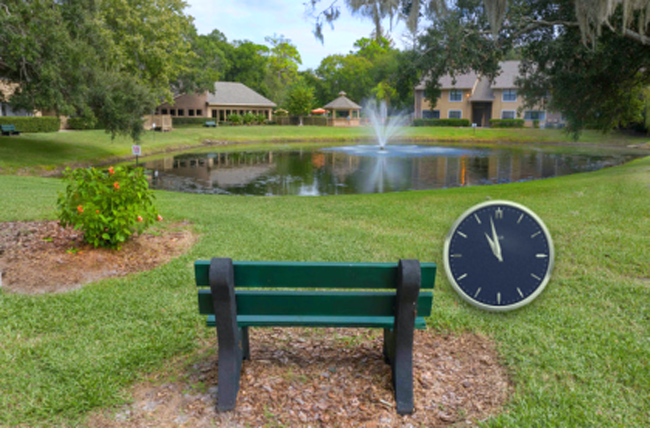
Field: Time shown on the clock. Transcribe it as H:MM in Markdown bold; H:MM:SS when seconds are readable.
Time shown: **10:58**
